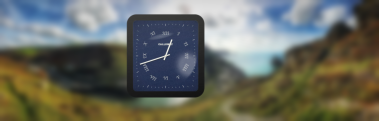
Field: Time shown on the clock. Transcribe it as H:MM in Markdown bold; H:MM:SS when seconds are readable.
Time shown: **12:42**
